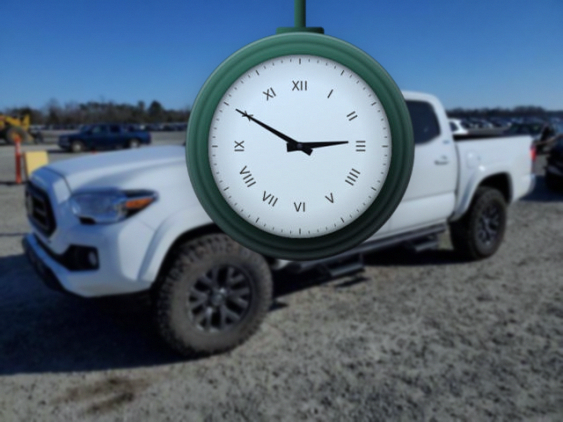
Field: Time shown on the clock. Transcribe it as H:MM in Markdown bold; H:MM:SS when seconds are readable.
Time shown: **2:50**
